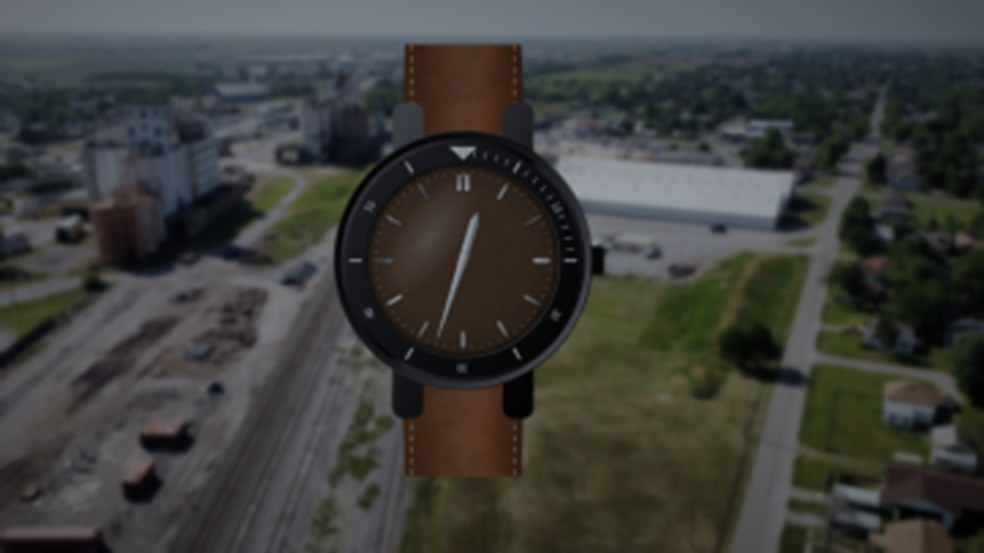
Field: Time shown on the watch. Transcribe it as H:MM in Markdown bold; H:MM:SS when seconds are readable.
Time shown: **12:33**
